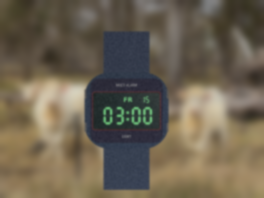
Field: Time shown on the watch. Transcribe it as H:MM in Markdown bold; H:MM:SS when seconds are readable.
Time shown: **3:00**
